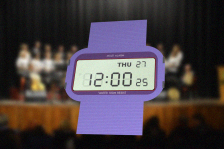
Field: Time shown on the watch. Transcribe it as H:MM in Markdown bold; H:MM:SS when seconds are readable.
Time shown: **12:00:25**
